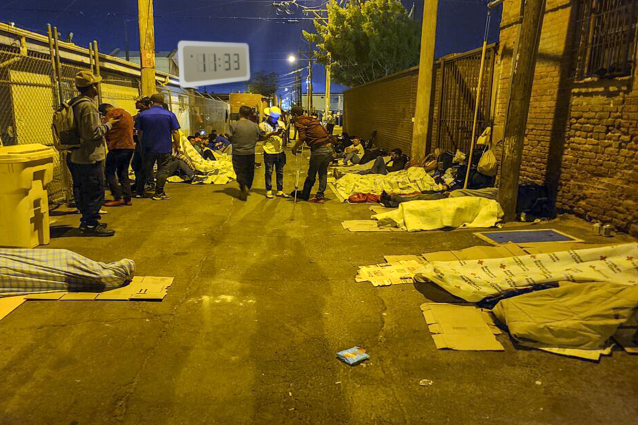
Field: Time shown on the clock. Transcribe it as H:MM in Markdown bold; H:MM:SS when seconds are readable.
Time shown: **11:33**
